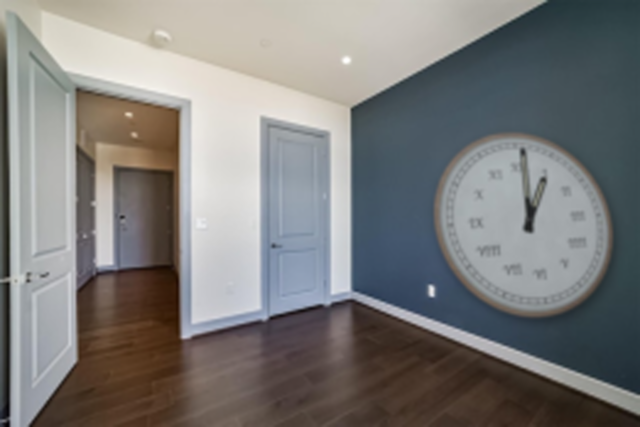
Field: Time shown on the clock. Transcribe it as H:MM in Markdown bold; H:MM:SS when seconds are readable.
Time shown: **1:01**
